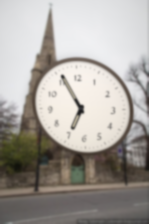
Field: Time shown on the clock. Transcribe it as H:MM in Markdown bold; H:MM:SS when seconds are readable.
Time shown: **6:56**
